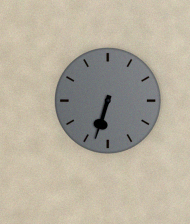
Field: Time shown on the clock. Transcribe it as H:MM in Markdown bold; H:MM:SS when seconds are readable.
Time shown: **6:33**
